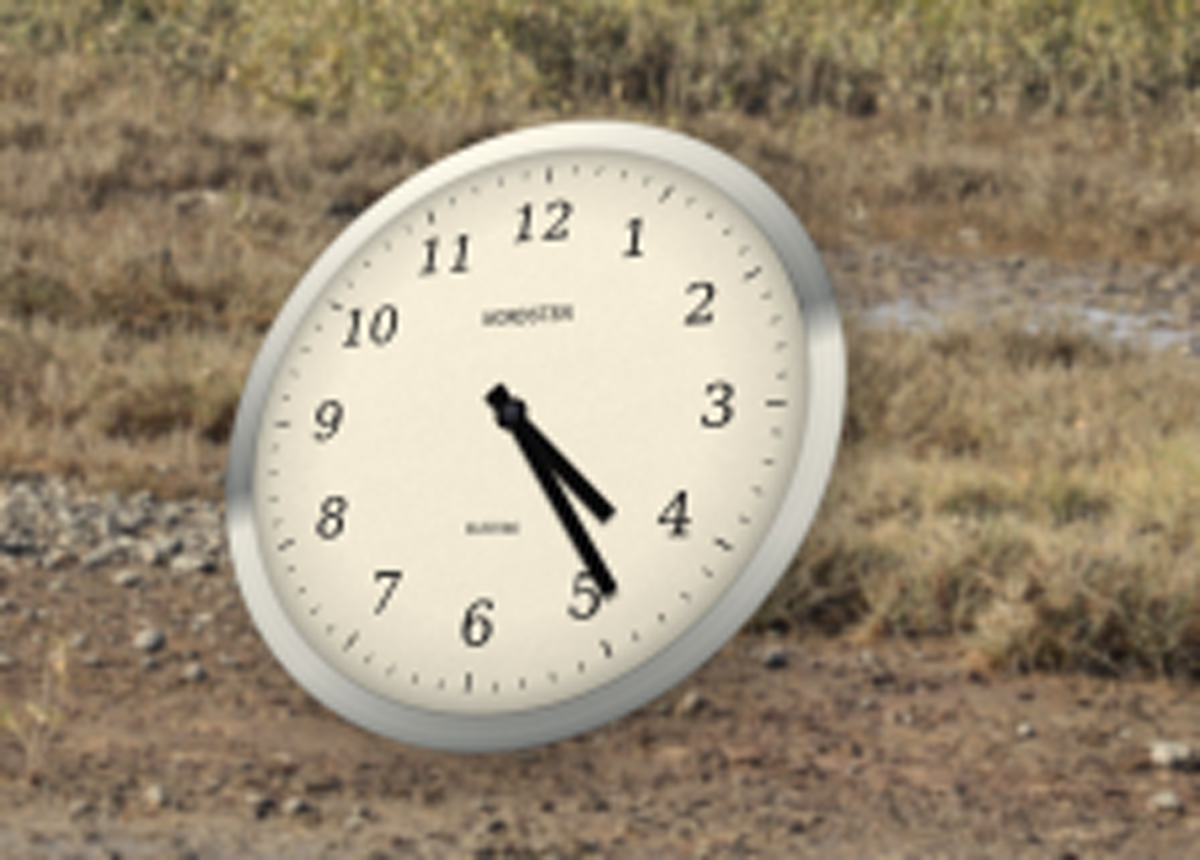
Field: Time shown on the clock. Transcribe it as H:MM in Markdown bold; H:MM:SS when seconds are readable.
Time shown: **4:24**
